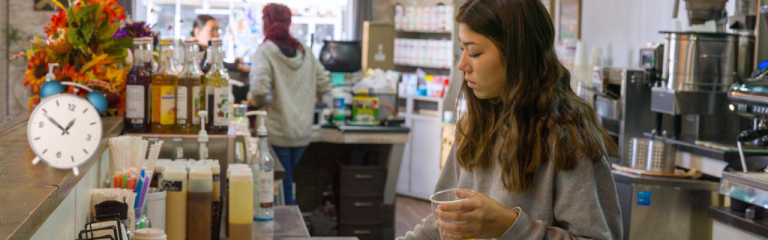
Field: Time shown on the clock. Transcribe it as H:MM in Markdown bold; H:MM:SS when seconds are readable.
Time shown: **12:49**
